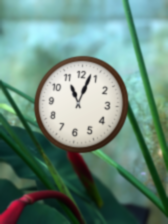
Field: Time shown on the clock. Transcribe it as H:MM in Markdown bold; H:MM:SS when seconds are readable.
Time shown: **11:03**
